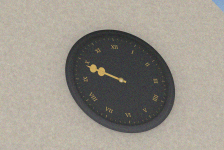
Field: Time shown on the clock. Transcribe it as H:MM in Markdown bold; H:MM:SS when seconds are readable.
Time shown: **9:49**
